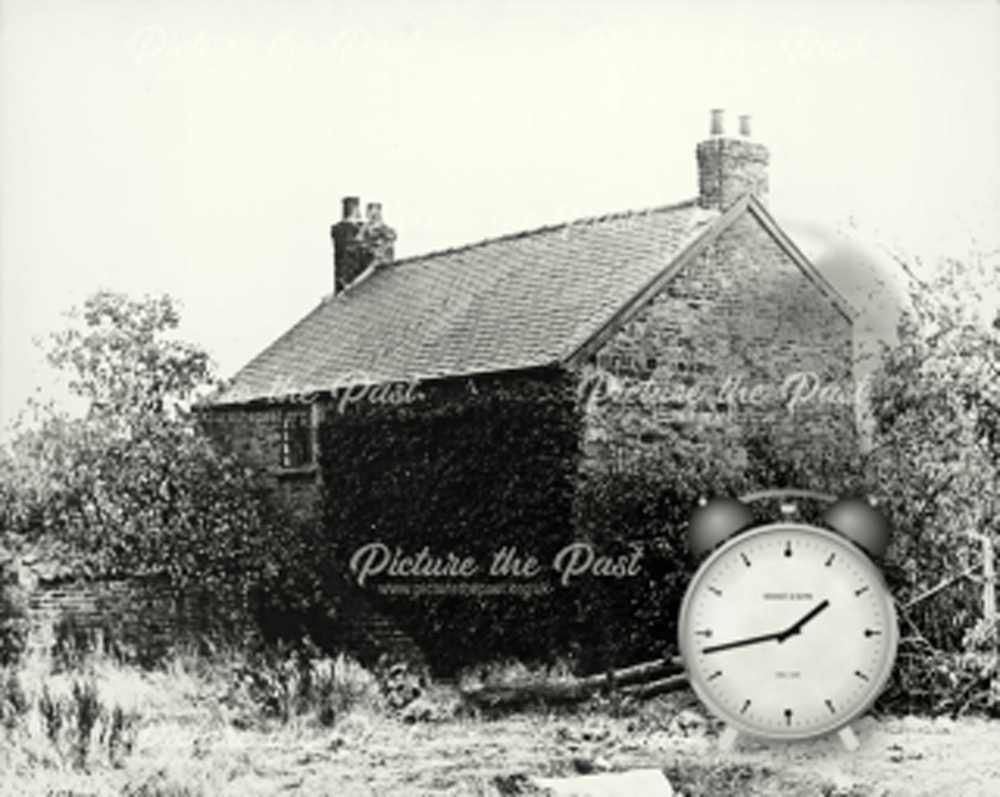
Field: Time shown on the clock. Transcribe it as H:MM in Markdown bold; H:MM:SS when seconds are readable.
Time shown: **1:43**
